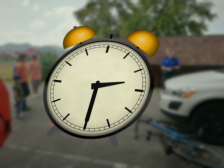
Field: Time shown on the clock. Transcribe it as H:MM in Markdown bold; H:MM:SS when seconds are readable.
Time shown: **2:30**
